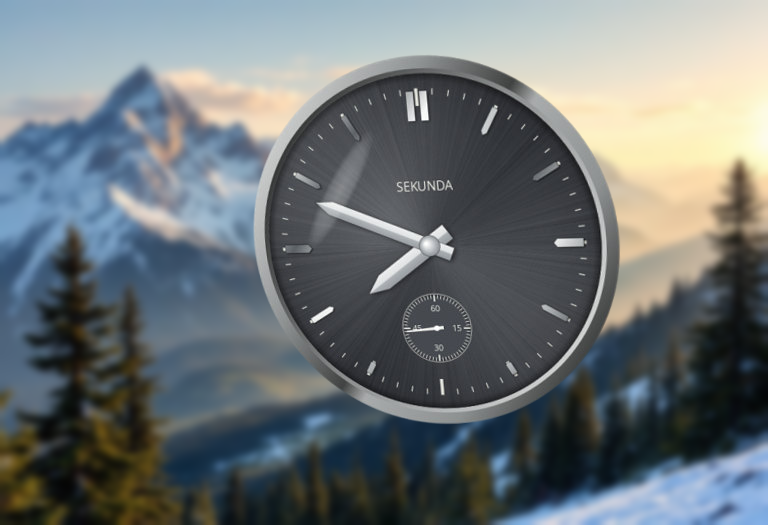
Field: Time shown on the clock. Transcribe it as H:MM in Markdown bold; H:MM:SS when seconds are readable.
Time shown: **7:48:44**
